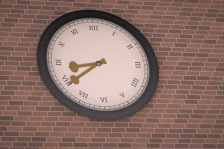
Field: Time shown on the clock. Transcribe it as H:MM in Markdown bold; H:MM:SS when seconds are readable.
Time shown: **8:39**
